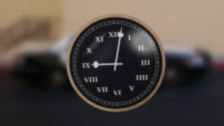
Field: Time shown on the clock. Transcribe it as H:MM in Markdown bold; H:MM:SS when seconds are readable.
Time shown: **9:02**
